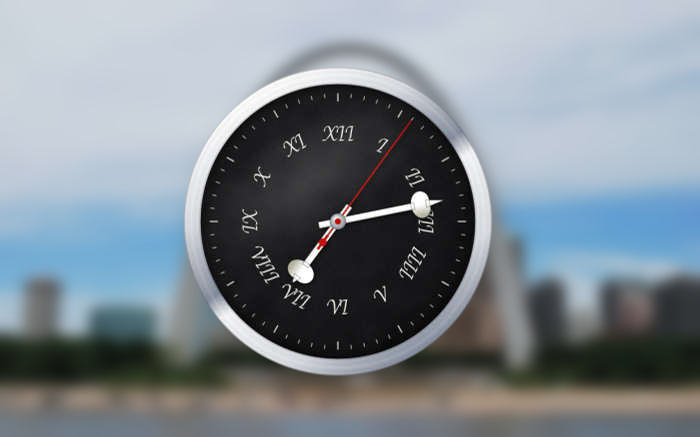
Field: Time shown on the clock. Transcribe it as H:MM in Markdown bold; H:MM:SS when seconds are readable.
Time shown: **7:13:06**
